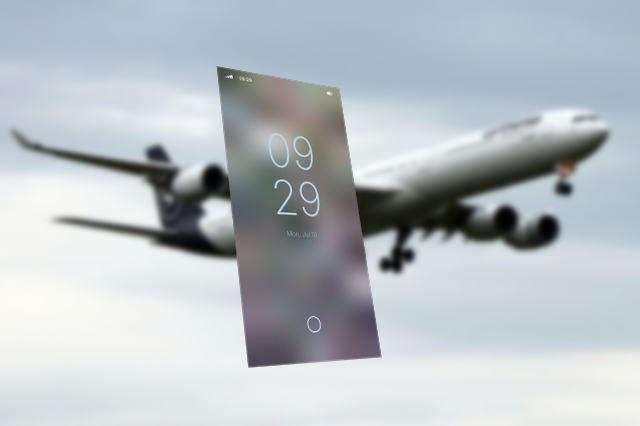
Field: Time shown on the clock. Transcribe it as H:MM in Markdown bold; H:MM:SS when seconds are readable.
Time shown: **9:29**
